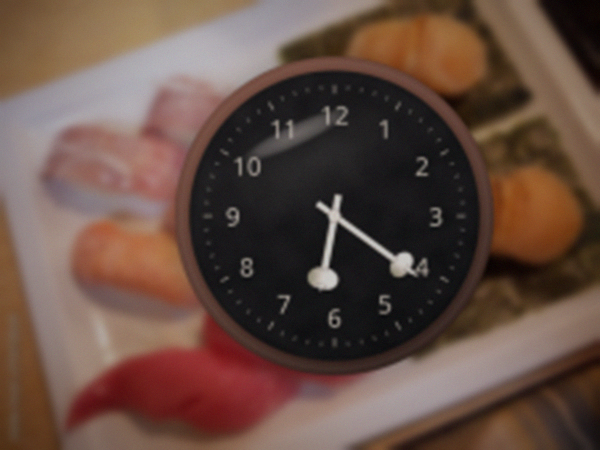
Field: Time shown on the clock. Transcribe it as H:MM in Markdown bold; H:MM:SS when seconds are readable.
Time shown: **6:21**
